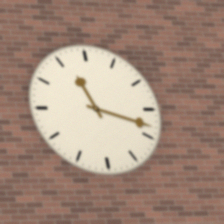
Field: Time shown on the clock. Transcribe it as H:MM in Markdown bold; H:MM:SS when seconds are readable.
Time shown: **11:18**
